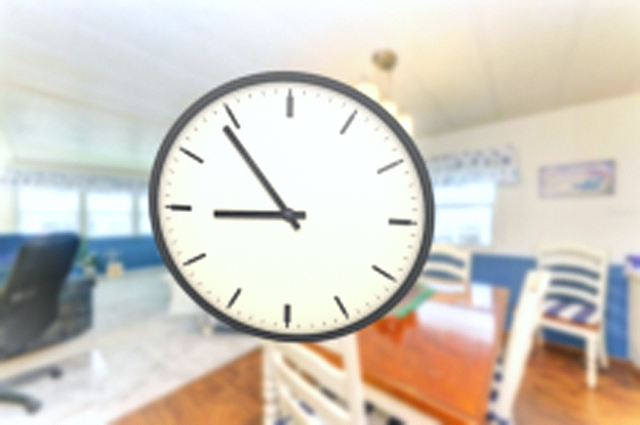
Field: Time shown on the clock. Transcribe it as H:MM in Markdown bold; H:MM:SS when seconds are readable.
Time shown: **8:54**
